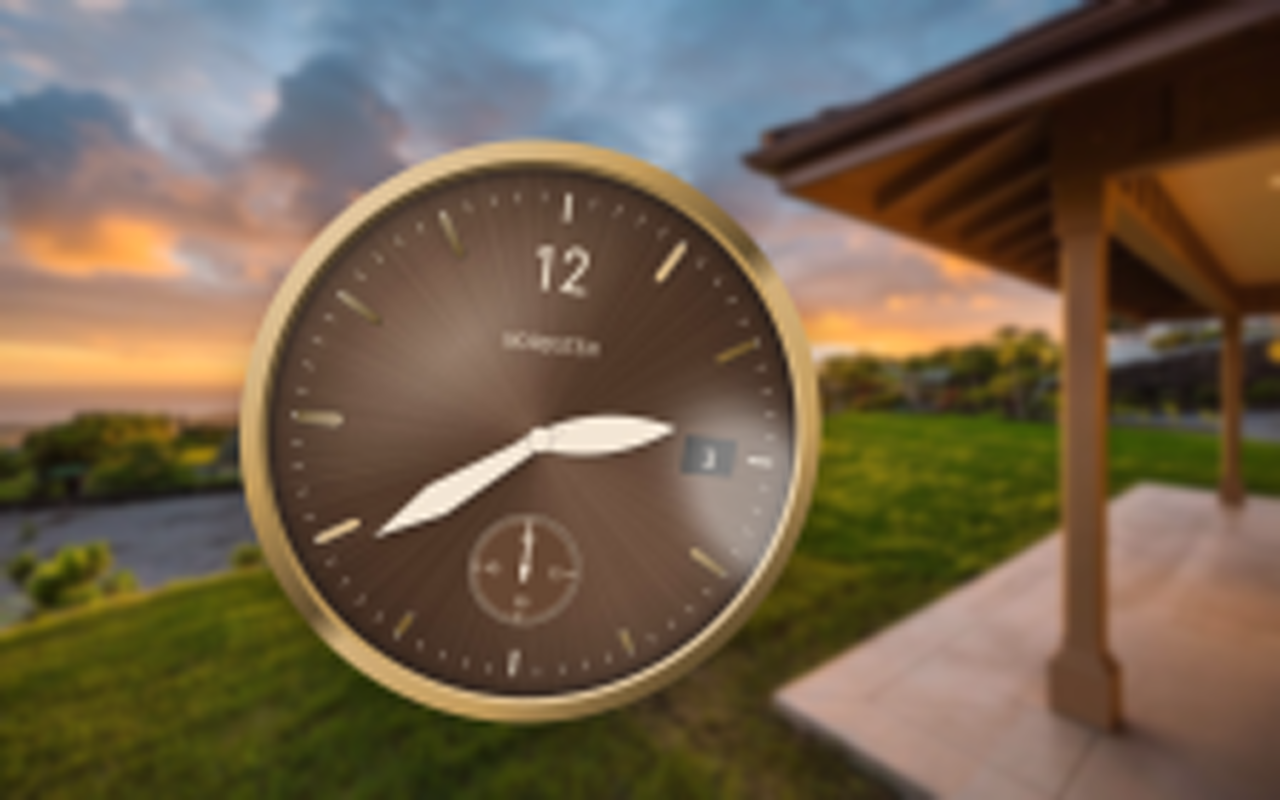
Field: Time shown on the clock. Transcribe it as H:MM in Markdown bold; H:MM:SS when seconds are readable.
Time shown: **2:39**
